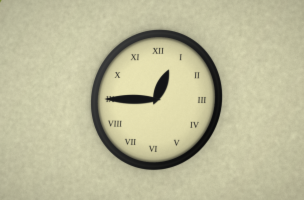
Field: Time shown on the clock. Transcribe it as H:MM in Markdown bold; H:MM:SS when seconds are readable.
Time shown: **12:45**
